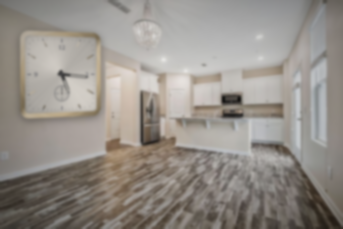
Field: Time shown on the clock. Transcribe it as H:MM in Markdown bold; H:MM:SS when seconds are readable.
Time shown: **5:16**
